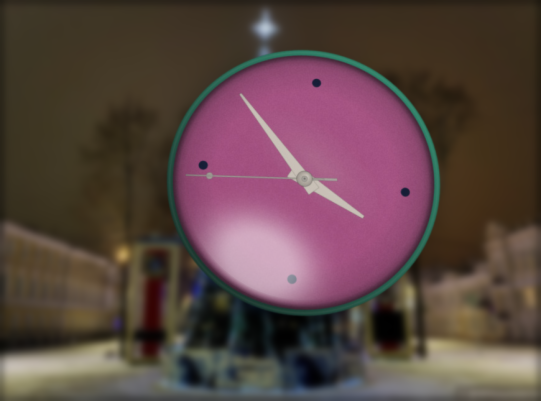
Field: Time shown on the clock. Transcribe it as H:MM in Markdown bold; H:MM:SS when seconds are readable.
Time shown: **3:52:44**
